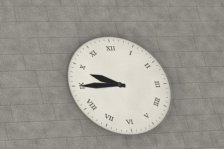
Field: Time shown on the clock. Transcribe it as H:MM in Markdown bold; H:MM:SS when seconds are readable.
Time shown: **9:45**
